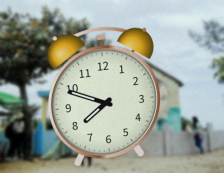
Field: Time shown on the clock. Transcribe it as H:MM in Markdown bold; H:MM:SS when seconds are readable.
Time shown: **7:49**
